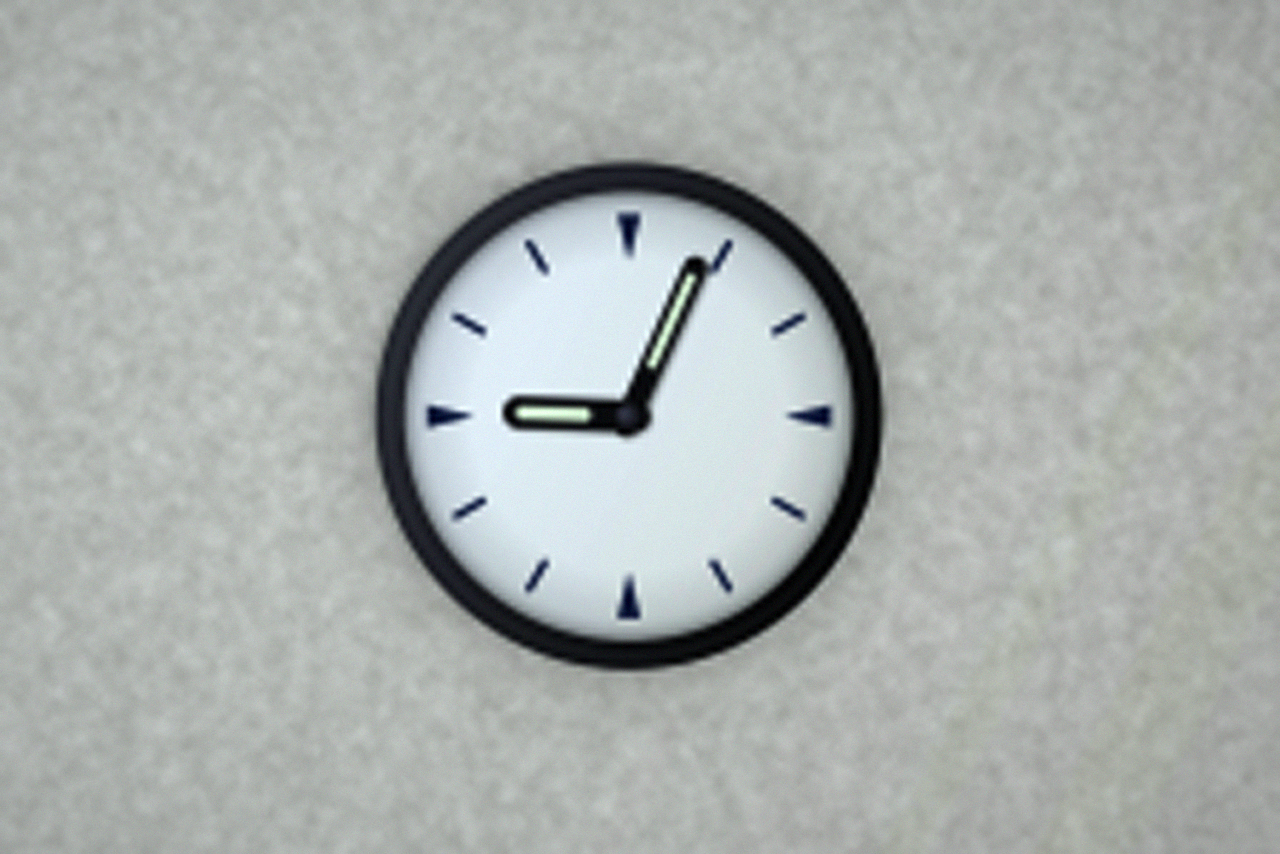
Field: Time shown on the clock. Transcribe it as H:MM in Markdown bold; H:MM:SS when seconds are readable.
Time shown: **9:04**
